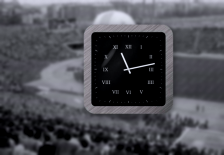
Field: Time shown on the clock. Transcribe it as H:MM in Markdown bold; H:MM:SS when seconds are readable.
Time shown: **11:13**
